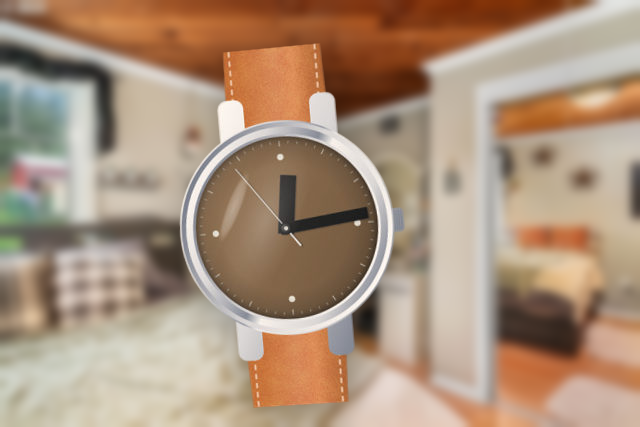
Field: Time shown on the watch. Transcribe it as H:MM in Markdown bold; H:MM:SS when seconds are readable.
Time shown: **12:13:54**
